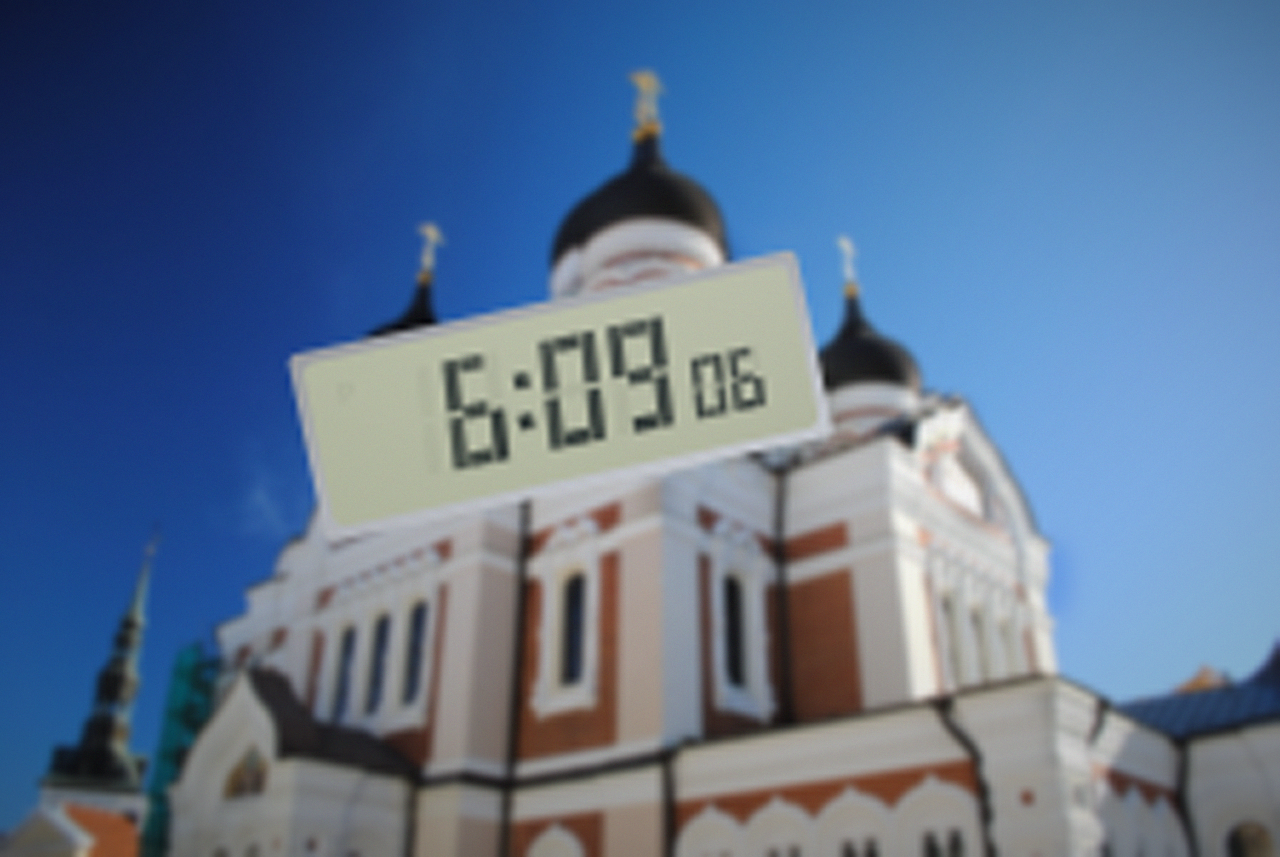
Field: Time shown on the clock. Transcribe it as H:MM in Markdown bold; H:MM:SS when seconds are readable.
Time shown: **6:09:06**
